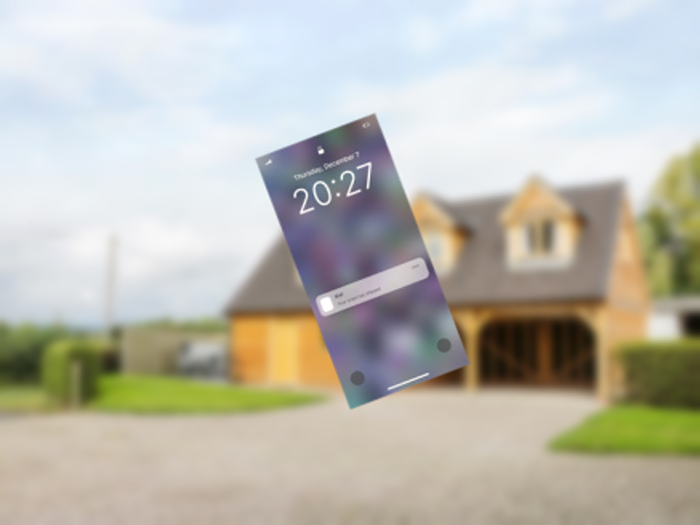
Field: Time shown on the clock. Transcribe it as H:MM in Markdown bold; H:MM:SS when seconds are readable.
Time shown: **20:27**
